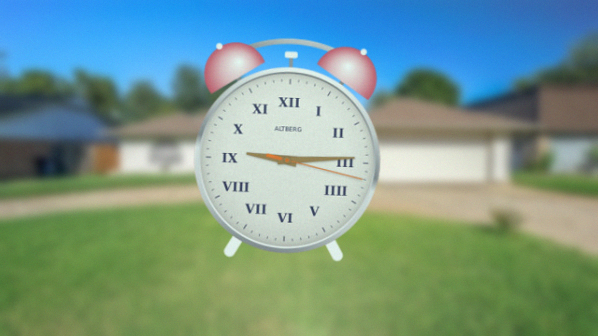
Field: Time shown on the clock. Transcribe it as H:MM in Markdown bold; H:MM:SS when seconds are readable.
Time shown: **9:14:17**
